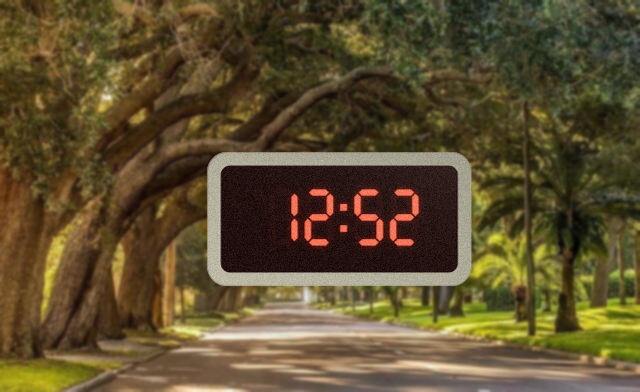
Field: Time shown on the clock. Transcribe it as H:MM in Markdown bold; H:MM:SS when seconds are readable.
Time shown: **12:52**
